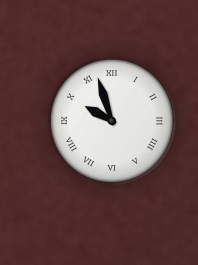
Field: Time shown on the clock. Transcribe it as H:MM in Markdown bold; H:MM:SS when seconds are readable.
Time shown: **9:57**
